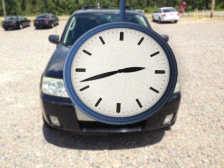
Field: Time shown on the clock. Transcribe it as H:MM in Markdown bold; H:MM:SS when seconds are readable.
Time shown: **2:42**
